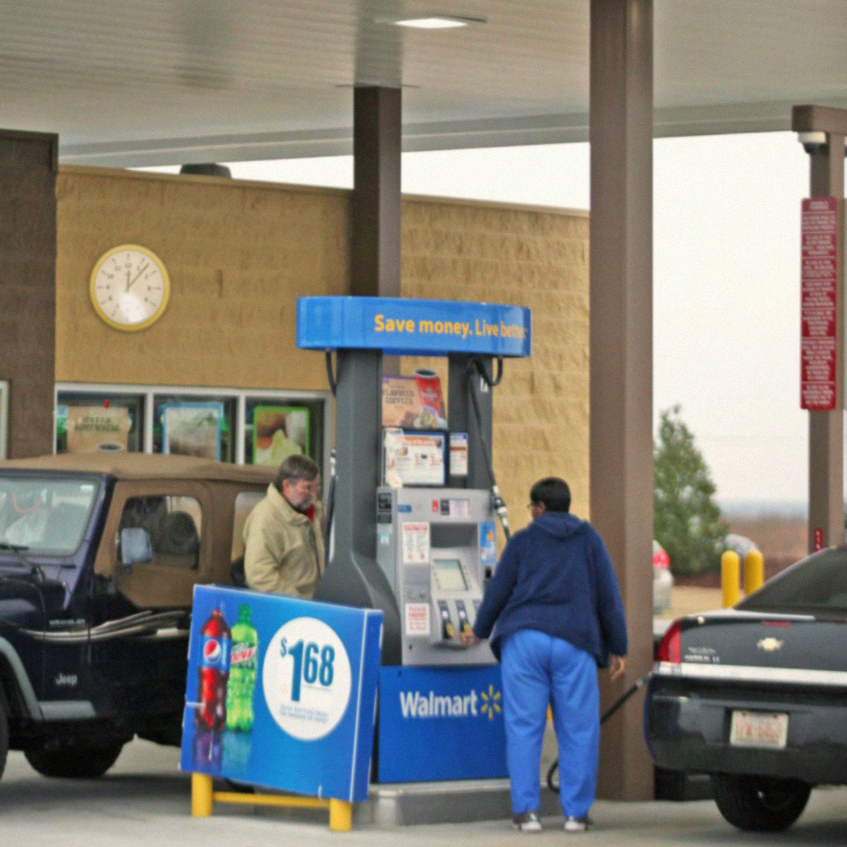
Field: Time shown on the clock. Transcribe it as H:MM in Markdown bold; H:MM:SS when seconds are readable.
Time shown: **12:07**
